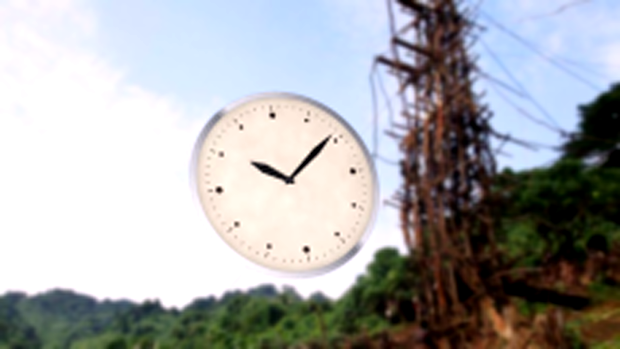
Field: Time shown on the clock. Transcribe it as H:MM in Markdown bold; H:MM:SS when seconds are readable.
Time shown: **10:09**
